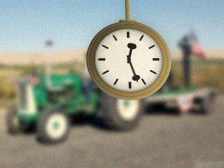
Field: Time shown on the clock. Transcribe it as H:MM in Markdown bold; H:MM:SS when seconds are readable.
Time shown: **12:27**
